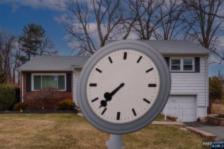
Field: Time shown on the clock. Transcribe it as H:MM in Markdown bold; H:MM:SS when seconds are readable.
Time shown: **7:37**
